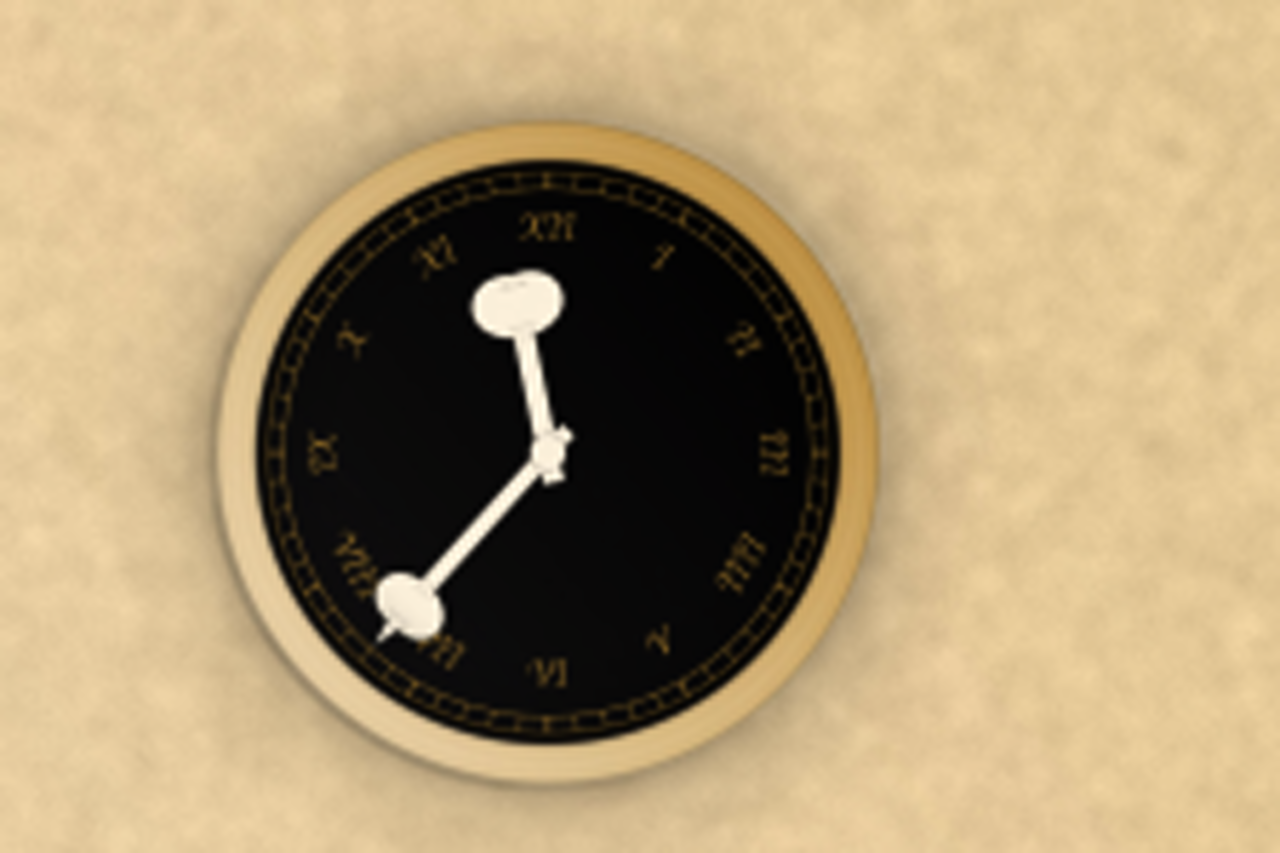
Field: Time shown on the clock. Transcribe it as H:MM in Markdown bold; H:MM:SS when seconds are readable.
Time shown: **11:37**
